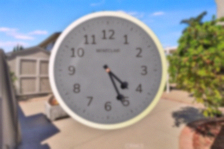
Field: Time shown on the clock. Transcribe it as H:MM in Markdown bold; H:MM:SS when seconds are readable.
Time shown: **4:26**
